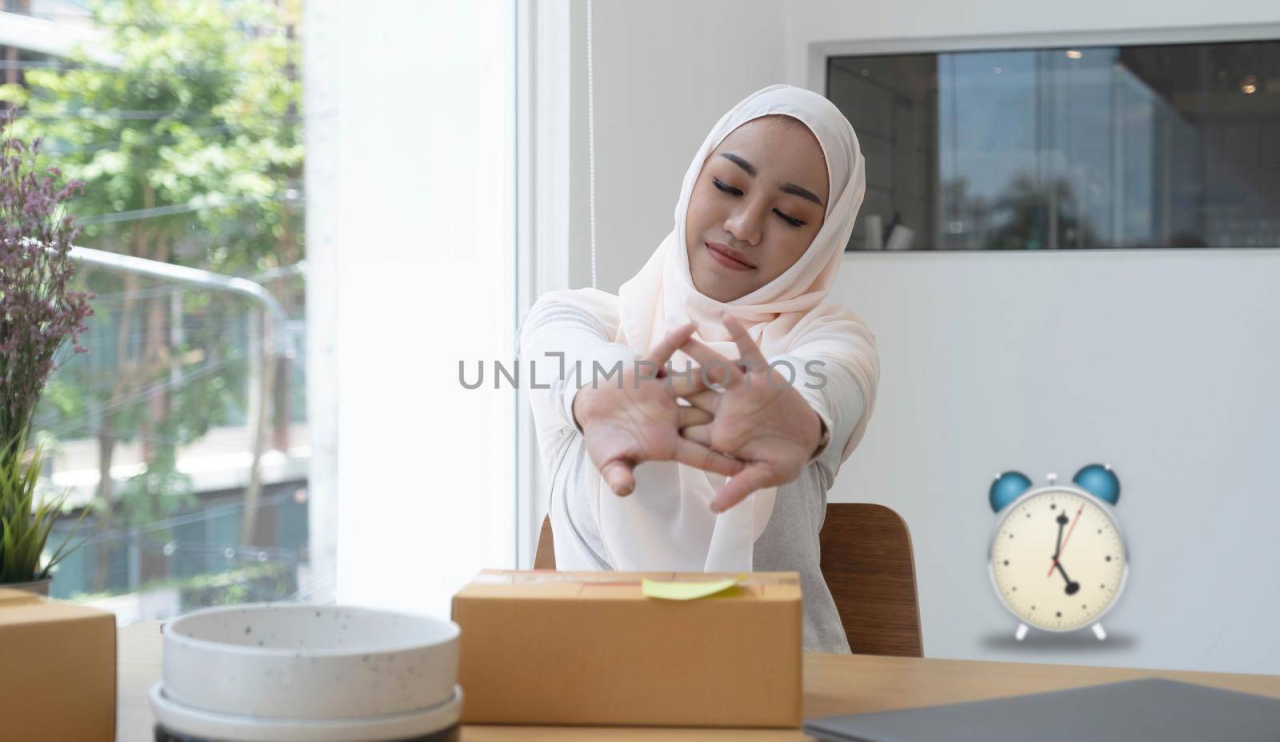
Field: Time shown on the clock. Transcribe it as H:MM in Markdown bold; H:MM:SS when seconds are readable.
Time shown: **5:02:05**
